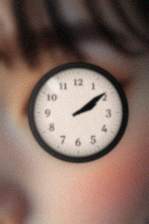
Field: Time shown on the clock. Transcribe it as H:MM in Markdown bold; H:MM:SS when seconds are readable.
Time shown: **2:09**
